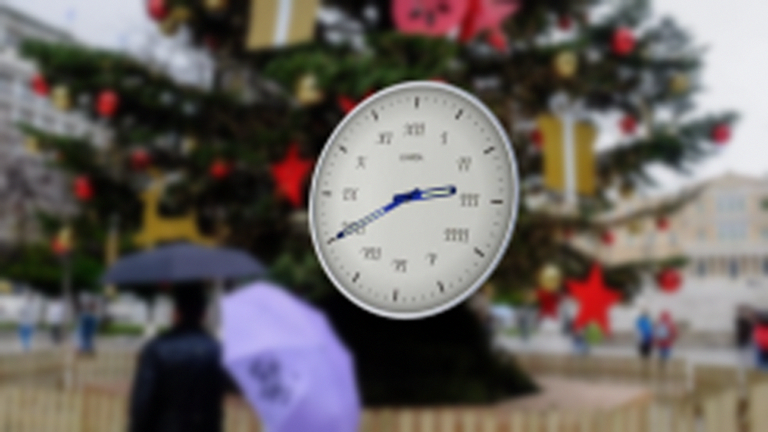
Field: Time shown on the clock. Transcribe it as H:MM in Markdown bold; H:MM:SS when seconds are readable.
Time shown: **2:40**
